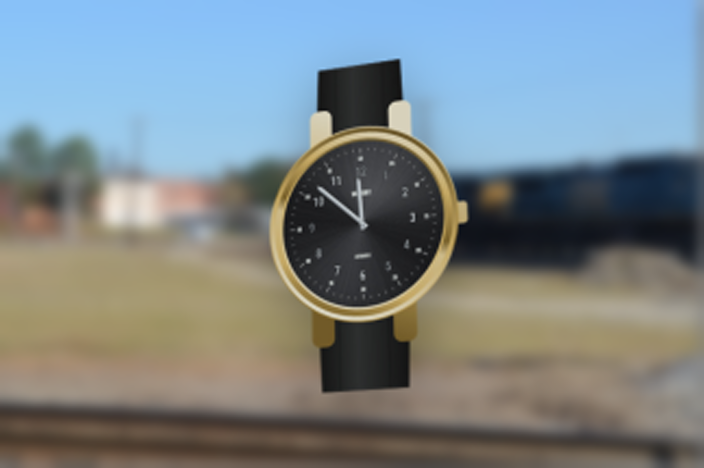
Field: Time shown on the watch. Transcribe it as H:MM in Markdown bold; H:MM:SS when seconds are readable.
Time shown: **11:52**
